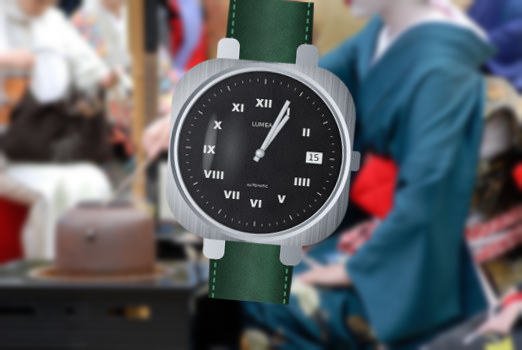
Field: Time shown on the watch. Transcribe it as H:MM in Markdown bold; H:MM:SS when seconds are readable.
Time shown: **1:04**
